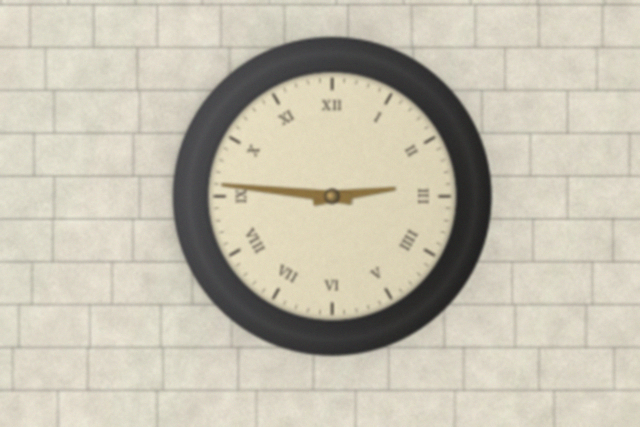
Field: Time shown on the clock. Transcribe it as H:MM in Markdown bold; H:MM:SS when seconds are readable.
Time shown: **2:46**
